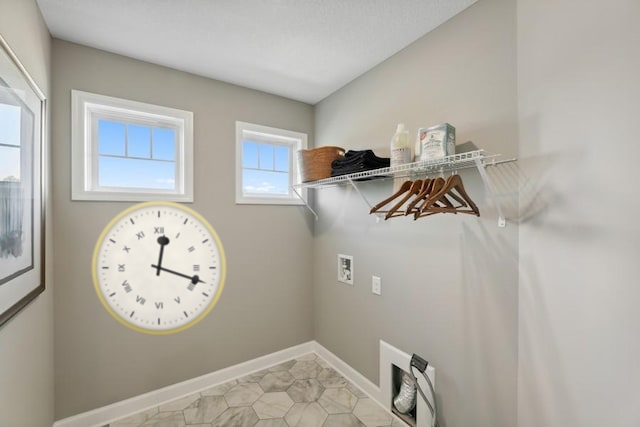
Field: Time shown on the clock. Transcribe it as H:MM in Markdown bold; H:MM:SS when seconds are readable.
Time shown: **12:18**
